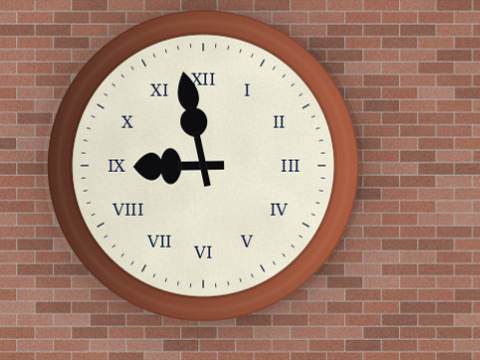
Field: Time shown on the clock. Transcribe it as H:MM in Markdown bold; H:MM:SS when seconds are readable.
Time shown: **8:58**
